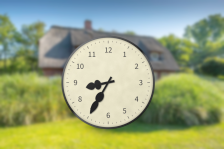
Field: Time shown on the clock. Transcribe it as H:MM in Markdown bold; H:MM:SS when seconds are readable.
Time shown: **8:35**
